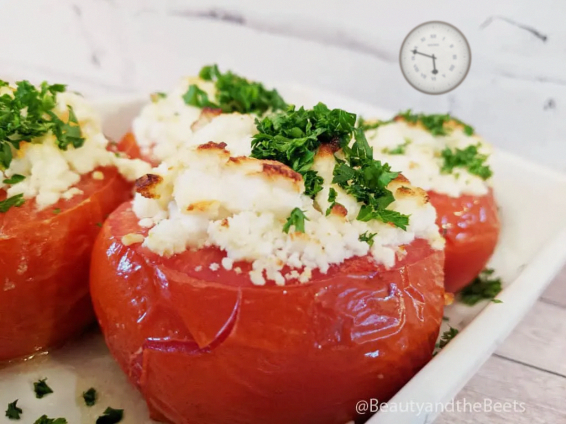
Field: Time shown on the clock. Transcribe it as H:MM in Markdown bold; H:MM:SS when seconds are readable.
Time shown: **5:48**
